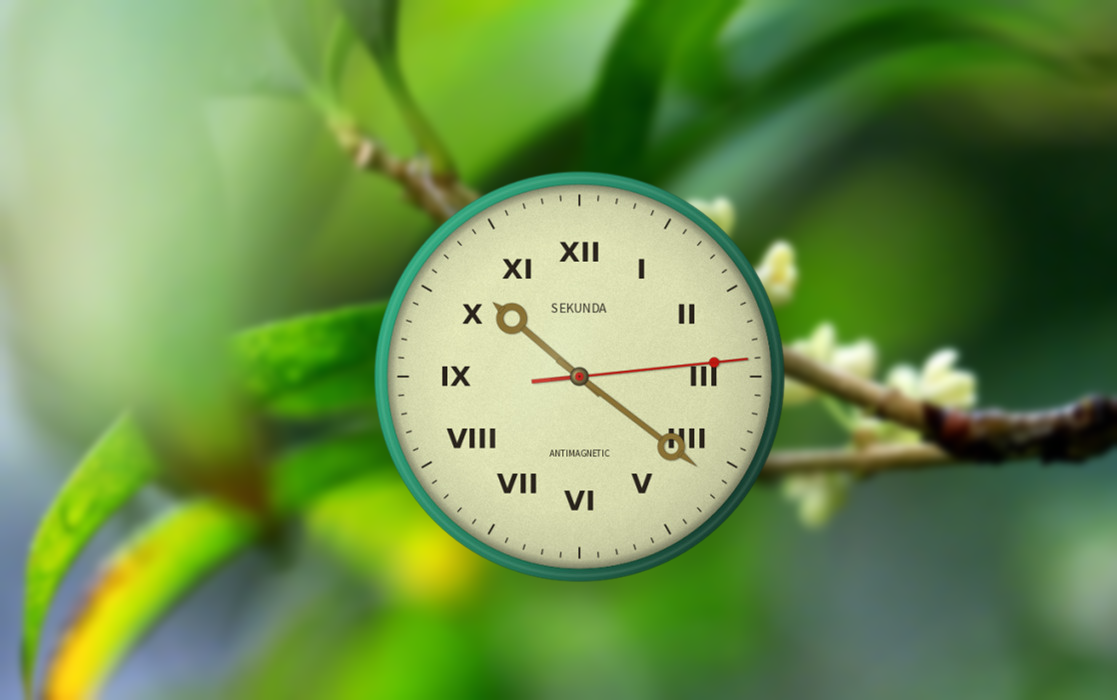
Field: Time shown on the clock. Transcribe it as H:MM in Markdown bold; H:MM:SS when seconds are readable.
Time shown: **10:21:14**
